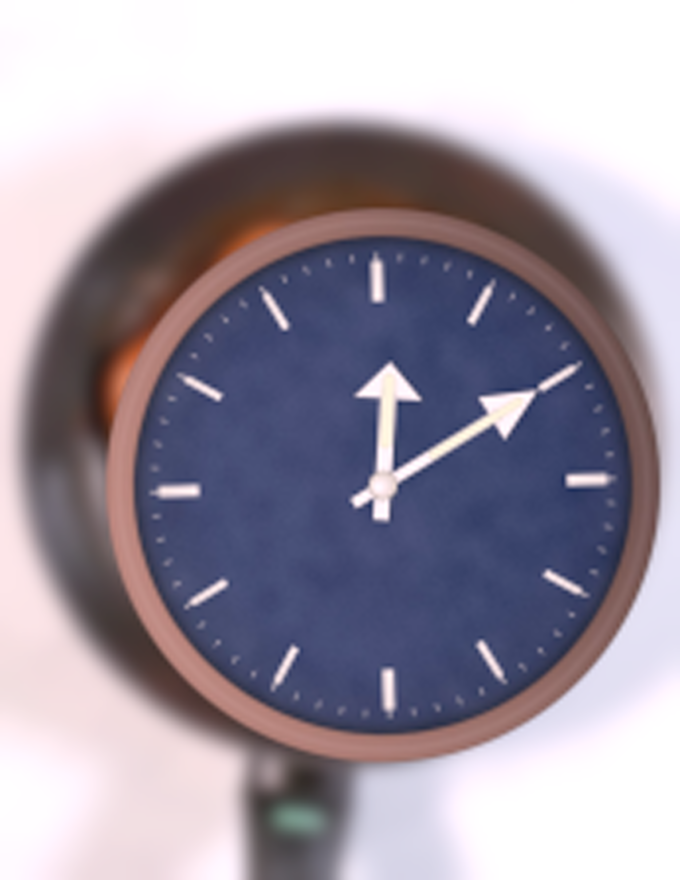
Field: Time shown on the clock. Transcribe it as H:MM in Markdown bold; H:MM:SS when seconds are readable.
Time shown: **12:10**
